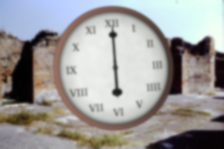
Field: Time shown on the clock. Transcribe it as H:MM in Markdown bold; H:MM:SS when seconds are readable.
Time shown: **6:00**
